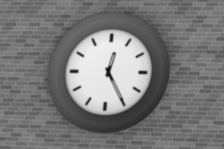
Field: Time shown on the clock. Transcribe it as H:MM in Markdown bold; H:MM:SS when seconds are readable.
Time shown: **12:25**
